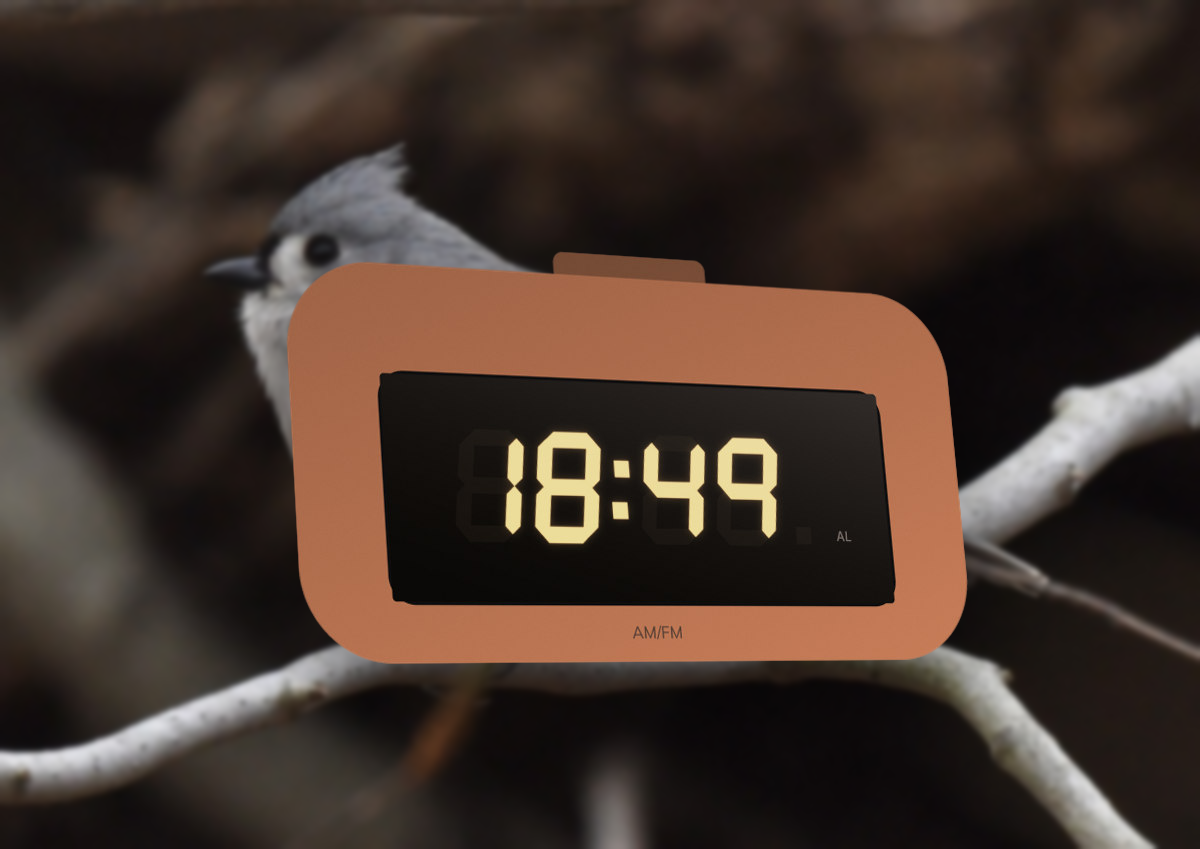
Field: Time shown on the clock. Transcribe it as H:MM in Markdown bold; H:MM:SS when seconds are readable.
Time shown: **18:49**
